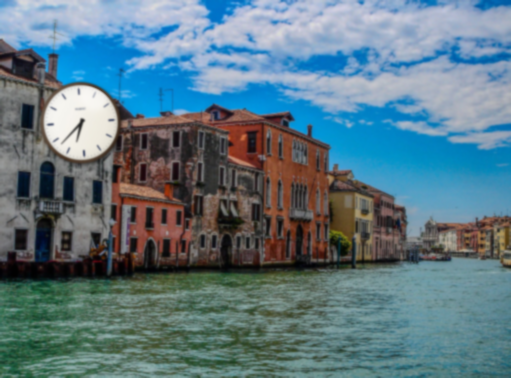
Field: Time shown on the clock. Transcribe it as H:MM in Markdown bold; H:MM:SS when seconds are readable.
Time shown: **6:38**
